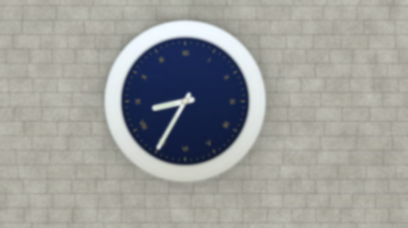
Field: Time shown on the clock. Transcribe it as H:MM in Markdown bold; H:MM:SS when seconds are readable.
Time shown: **8:35**
